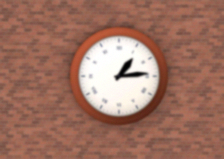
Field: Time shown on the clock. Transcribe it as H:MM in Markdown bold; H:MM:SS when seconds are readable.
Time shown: **1:14**
